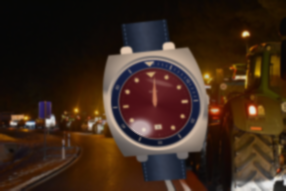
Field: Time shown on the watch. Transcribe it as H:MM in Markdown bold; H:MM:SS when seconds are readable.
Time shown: **12:01**
